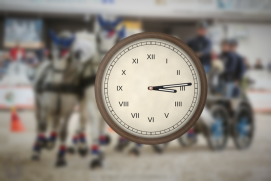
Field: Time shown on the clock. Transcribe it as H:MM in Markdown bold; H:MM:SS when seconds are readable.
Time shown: **3:14**
